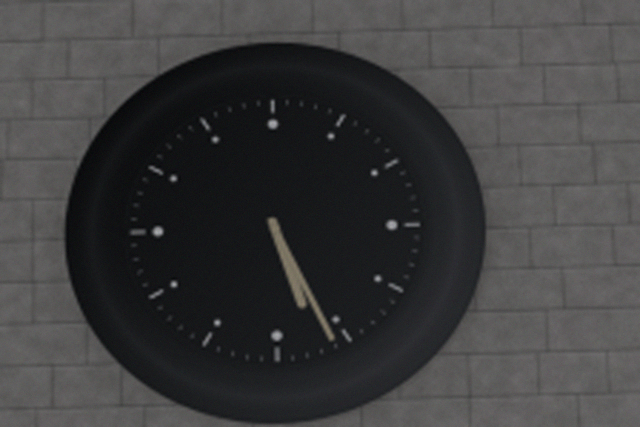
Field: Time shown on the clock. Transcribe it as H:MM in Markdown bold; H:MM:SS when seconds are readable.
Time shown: **5:26**
